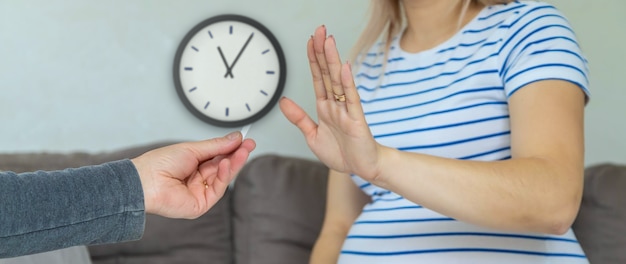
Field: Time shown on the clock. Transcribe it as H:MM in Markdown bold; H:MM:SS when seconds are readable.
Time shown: **11:05**
